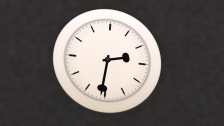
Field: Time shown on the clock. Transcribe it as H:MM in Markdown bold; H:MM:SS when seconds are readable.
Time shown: **2:31**
